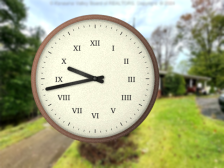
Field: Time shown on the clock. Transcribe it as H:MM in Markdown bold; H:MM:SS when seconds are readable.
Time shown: **9:43**
